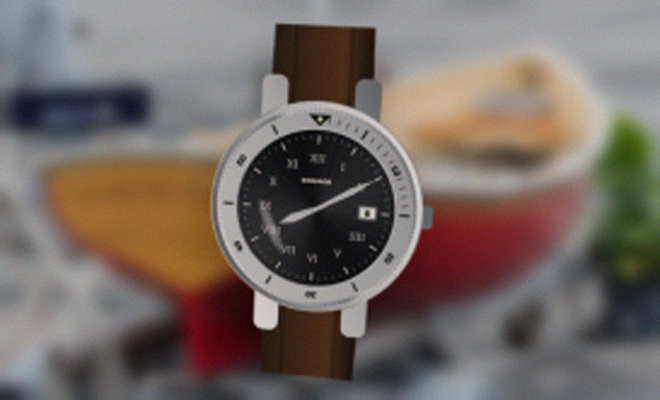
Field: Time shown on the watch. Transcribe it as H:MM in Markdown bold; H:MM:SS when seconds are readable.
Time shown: **8:10**
